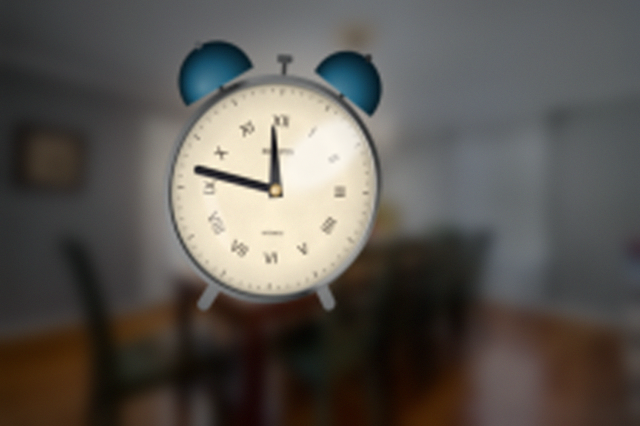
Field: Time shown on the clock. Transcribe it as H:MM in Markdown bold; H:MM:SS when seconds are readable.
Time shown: **11:47**
